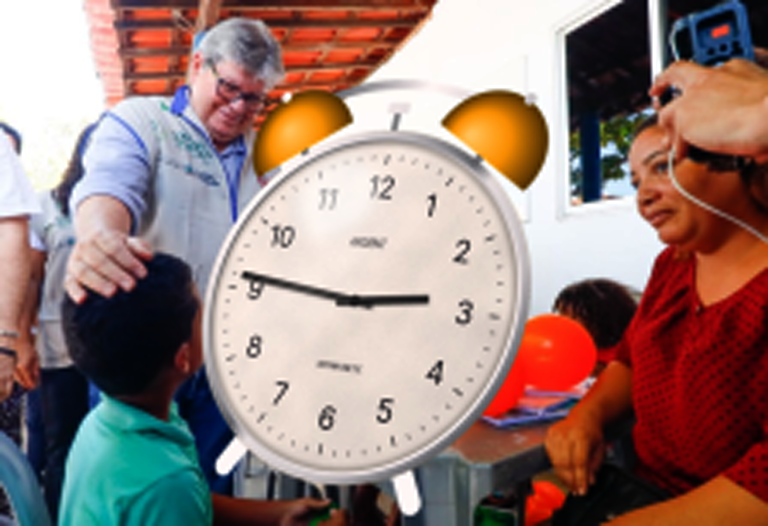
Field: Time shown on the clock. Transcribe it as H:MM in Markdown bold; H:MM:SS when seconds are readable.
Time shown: **2:46**
